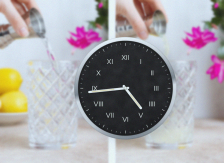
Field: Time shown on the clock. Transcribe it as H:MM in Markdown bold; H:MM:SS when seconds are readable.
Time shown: **4:44**
